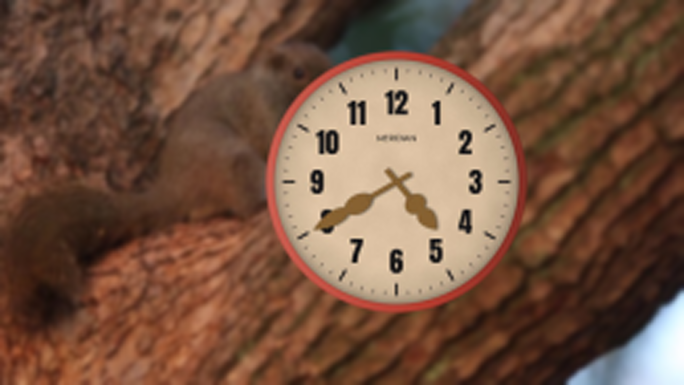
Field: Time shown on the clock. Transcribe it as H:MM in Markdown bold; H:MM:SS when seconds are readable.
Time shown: **4:40**
